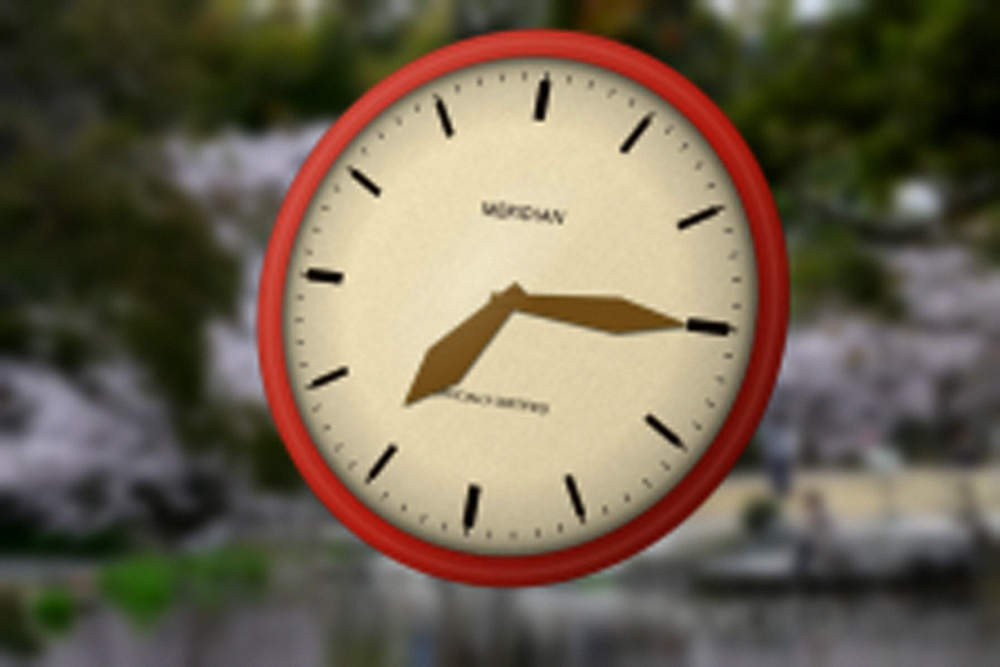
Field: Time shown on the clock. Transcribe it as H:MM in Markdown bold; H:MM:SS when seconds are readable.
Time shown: **7:15**
